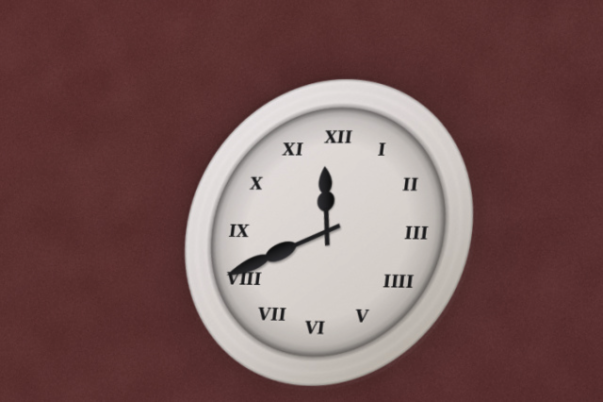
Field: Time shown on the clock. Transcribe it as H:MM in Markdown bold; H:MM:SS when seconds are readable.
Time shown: **11:41**
